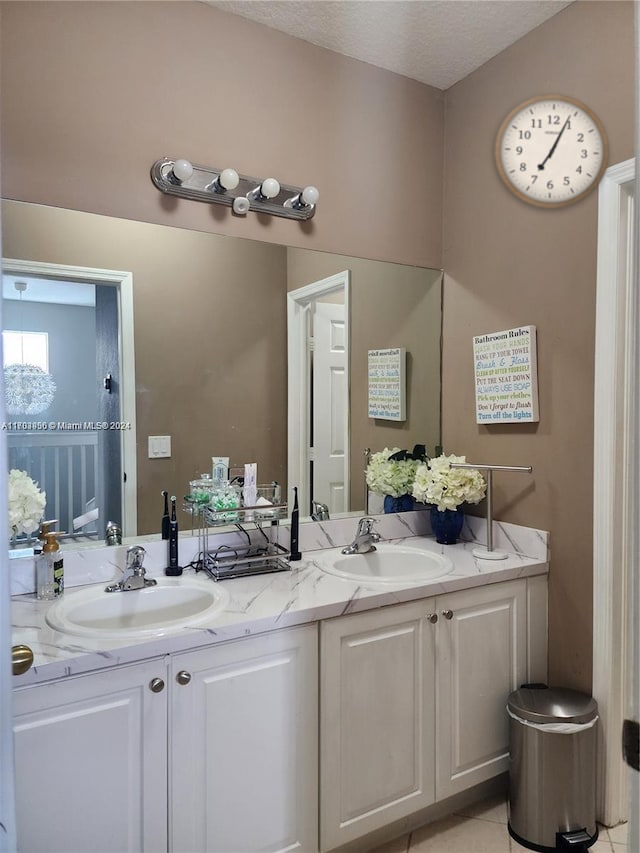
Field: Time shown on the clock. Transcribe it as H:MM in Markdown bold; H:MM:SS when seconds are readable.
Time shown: **7:04**
